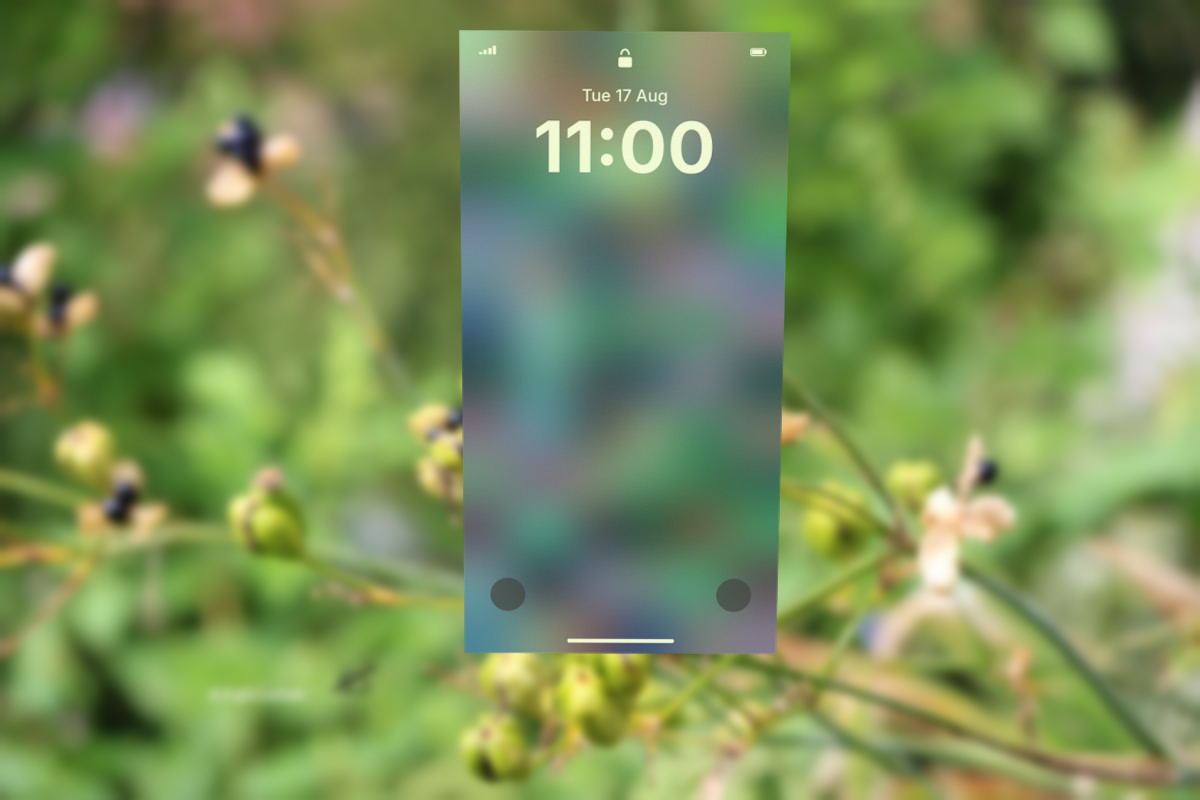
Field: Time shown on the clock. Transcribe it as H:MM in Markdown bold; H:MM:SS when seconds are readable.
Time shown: **11:00**
